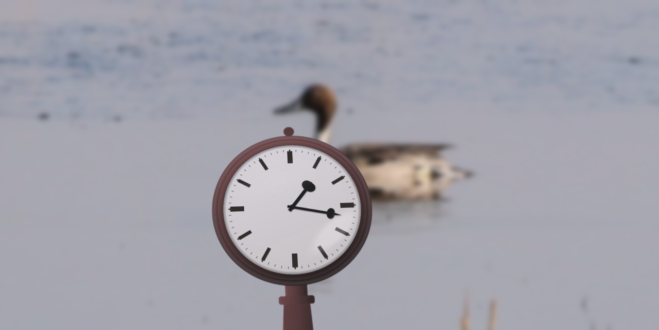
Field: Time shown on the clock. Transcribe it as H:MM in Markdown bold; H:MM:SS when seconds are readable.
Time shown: **1:17**
